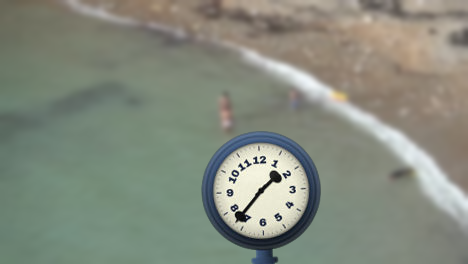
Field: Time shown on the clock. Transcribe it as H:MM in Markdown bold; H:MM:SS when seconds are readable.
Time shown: **1:37**
